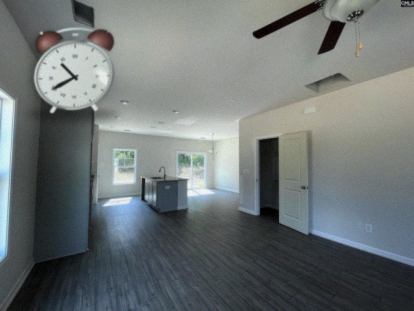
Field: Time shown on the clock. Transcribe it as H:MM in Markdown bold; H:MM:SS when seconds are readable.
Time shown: **10:40**
